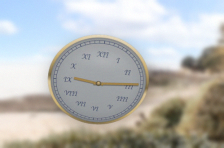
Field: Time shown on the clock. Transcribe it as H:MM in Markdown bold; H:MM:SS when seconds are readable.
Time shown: **9:14**
